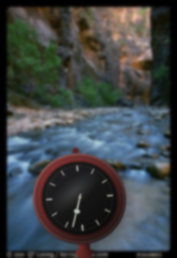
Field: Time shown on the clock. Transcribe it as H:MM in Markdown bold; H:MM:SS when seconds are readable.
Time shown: **6:33**
